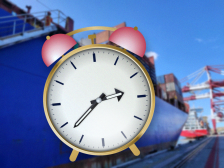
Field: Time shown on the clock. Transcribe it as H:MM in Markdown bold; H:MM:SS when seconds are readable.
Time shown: **2:38**
